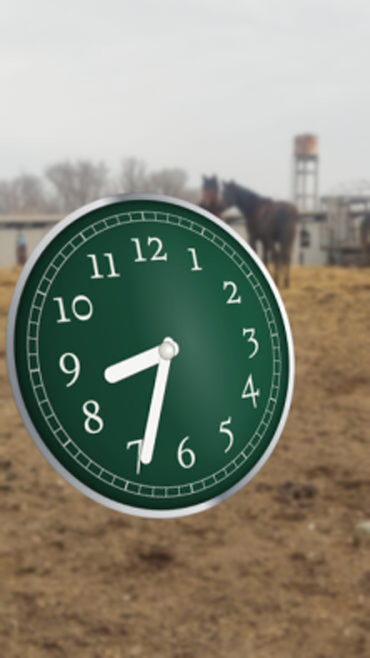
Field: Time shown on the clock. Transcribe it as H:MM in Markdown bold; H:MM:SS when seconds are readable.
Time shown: **8:34**
